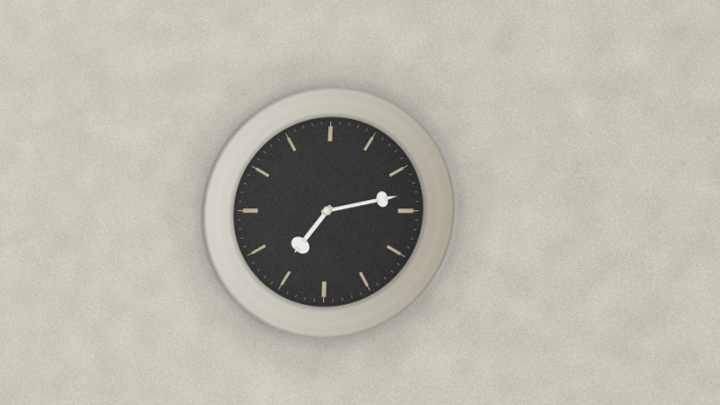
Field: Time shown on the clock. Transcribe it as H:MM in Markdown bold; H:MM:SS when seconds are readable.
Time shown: **7:13**
